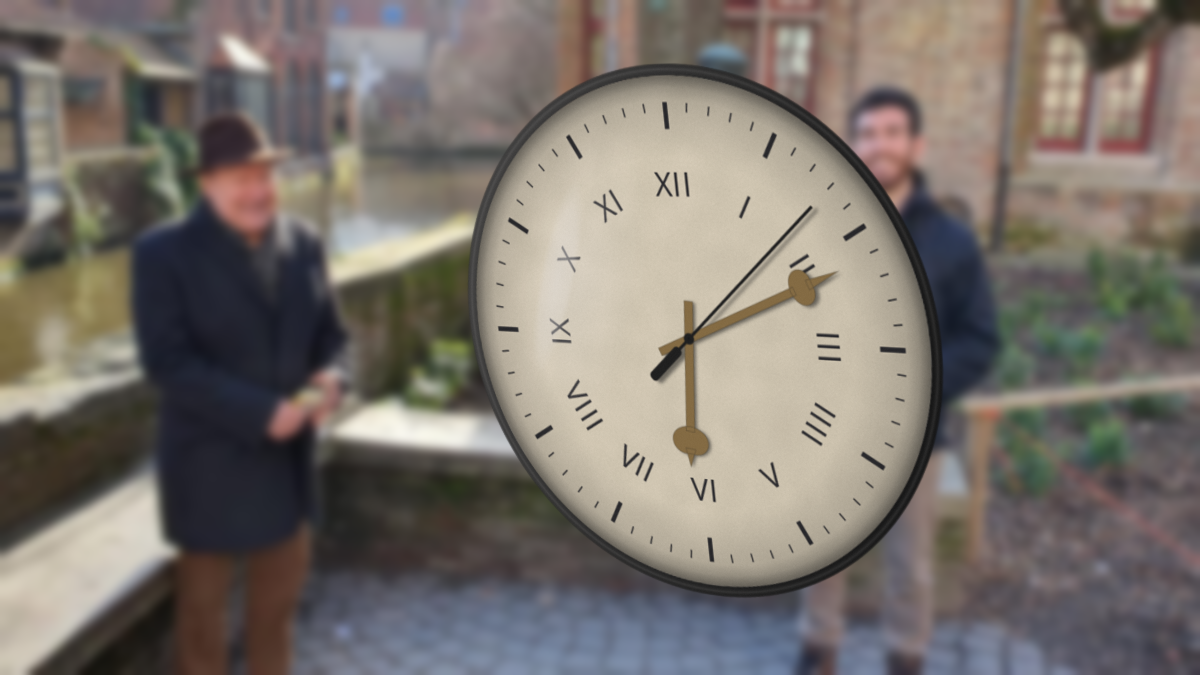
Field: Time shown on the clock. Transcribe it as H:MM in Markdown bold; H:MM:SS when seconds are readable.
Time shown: **6:11:08**
